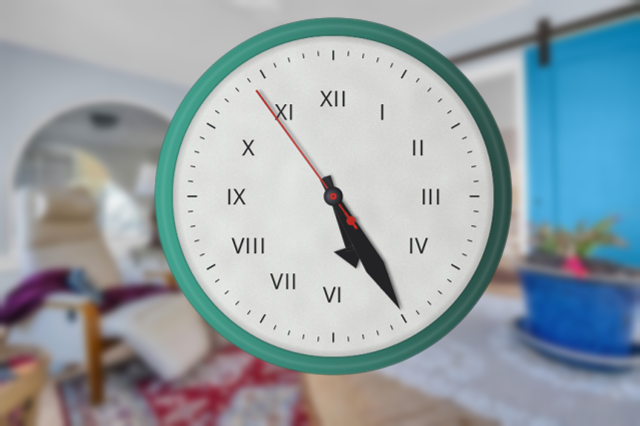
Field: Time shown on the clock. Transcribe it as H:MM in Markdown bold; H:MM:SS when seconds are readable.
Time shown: **5:24:54**
